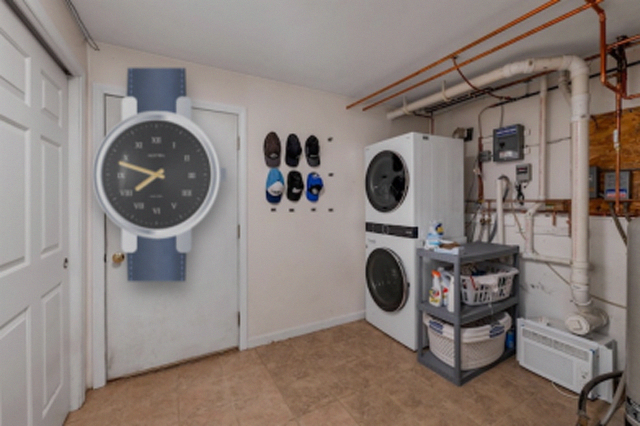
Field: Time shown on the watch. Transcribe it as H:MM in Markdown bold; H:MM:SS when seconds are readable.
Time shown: **7:48**
